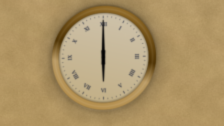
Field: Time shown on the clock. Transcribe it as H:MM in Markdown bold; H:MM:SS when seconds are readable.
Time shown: **6:00**
